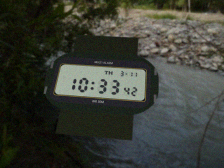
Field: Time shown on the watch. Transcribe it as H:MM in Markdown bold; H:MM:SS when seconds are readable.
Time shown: **10:33:42**
